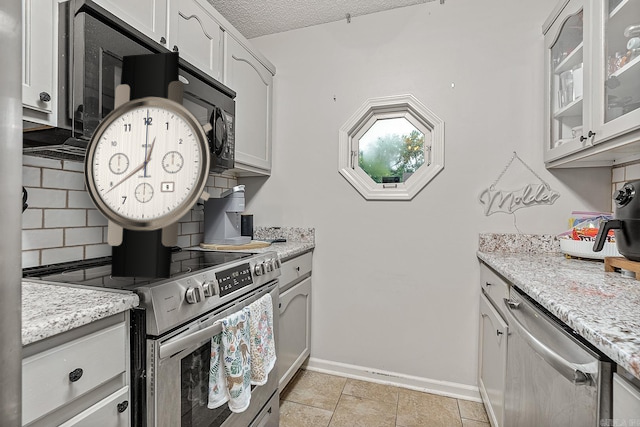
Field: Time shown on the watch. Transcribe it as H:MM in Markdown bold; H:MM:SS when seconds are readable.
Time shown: **12:39**
